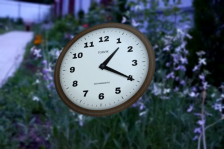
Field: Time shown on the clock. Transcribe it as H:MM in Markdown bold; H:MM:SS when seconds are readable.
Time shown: **1:20**
